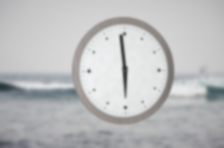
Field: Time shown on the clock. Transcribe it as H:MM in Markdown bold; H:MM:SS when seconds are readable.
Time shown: **5:59**
